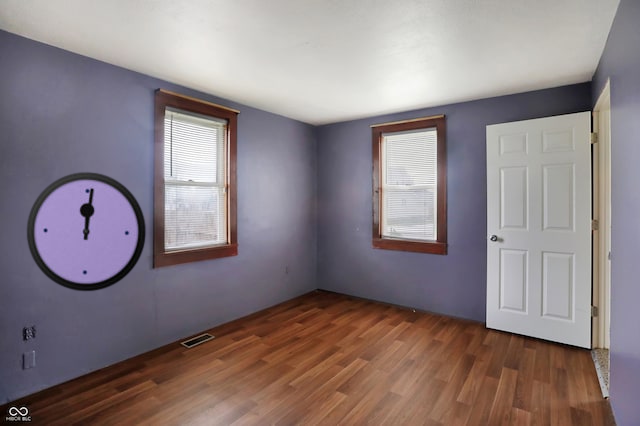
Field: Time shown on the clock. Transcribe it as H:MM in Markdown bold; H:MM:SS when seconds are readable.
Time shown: **12:01**
